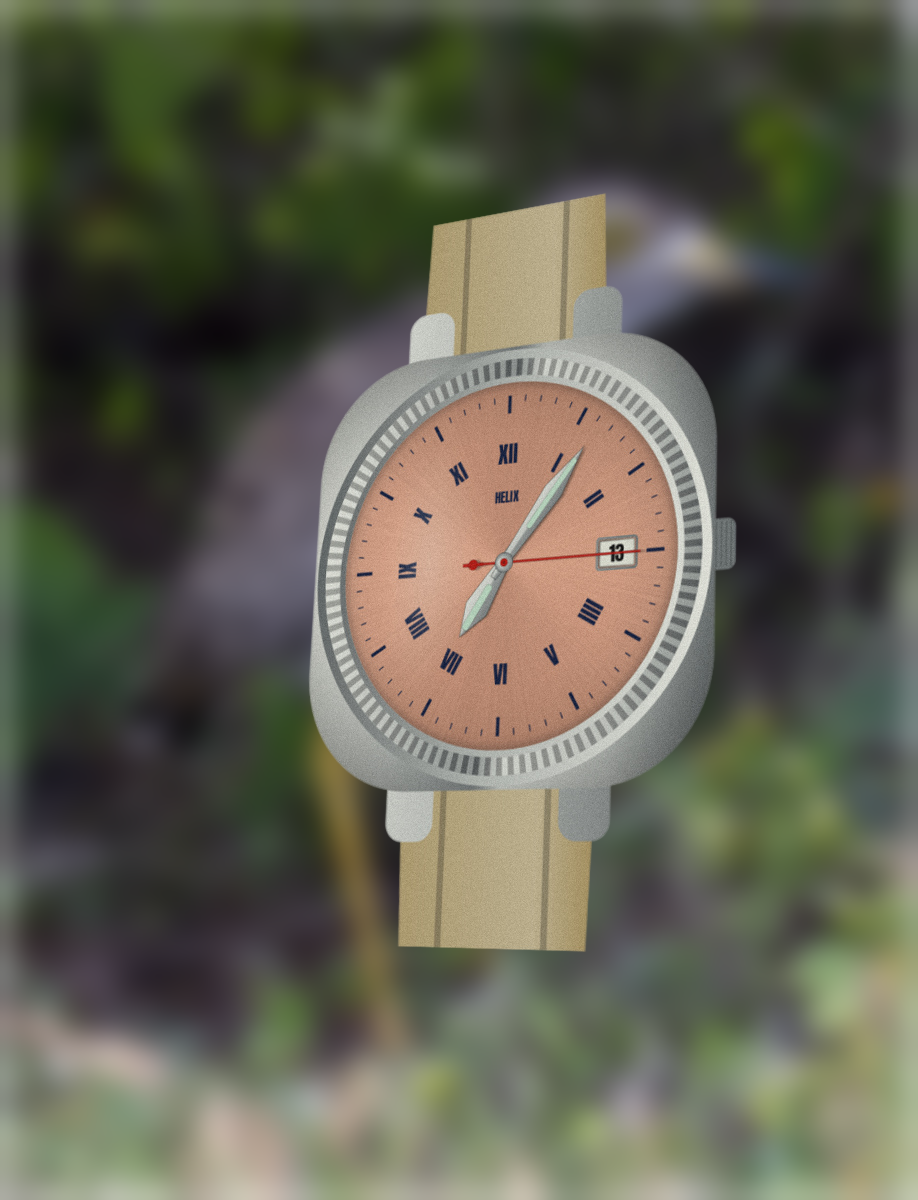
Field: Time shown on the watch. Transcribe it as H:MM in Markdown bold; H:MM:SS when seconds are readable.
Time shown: **7:06:15**
